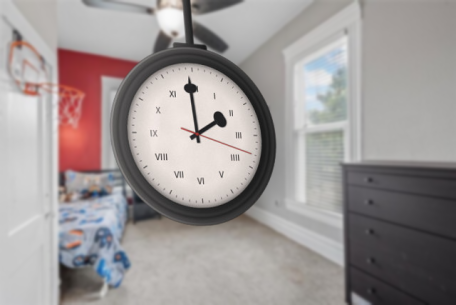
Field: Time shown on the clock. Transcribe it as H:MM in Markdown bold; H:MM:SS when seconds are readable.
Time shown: **1:59:18**
